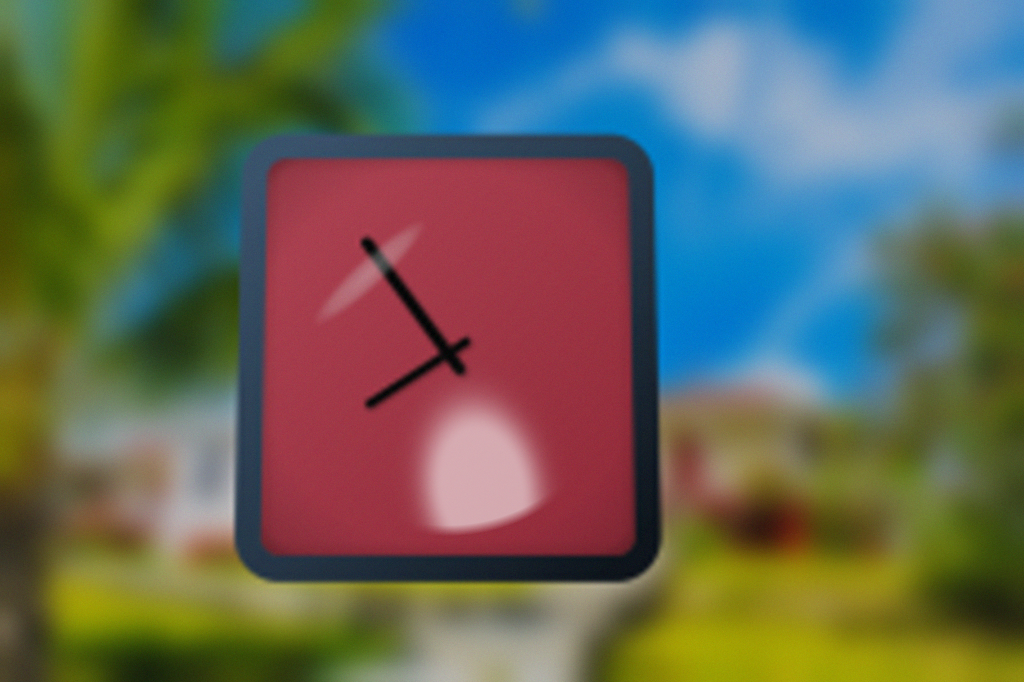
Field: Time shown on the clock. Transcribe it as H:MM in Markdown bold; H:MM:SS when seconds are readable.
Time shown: **7:54**
